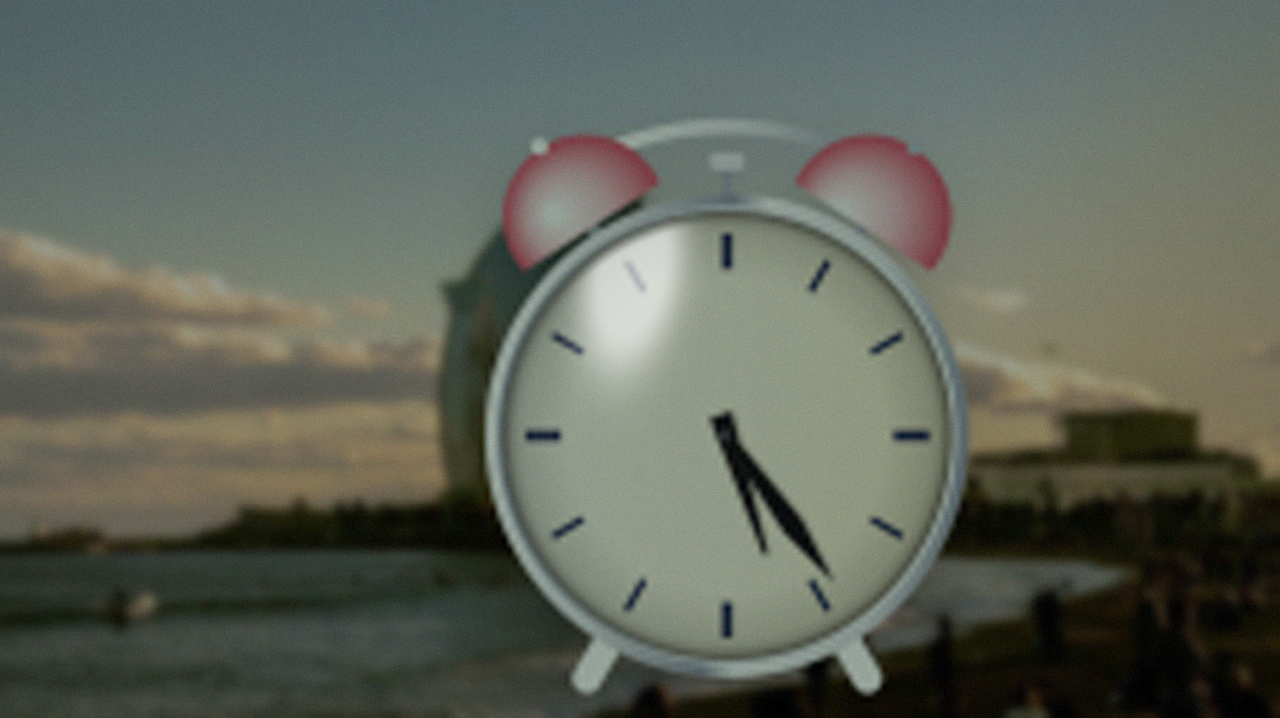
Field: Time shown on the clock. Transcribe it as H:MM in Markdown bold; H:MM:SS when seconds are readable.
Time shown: **5:24**
